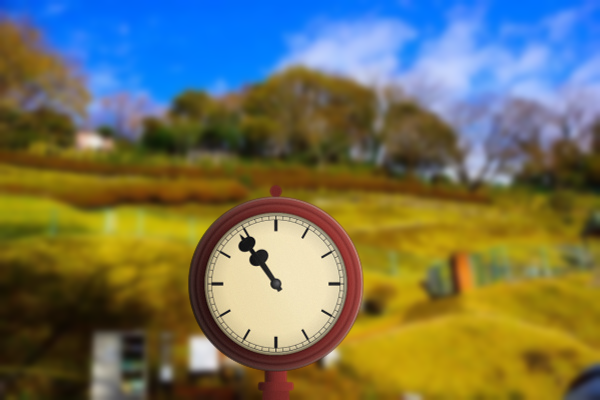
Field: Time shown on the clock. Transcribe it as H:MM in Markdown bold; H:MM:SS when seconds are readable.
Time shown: **10:54**
